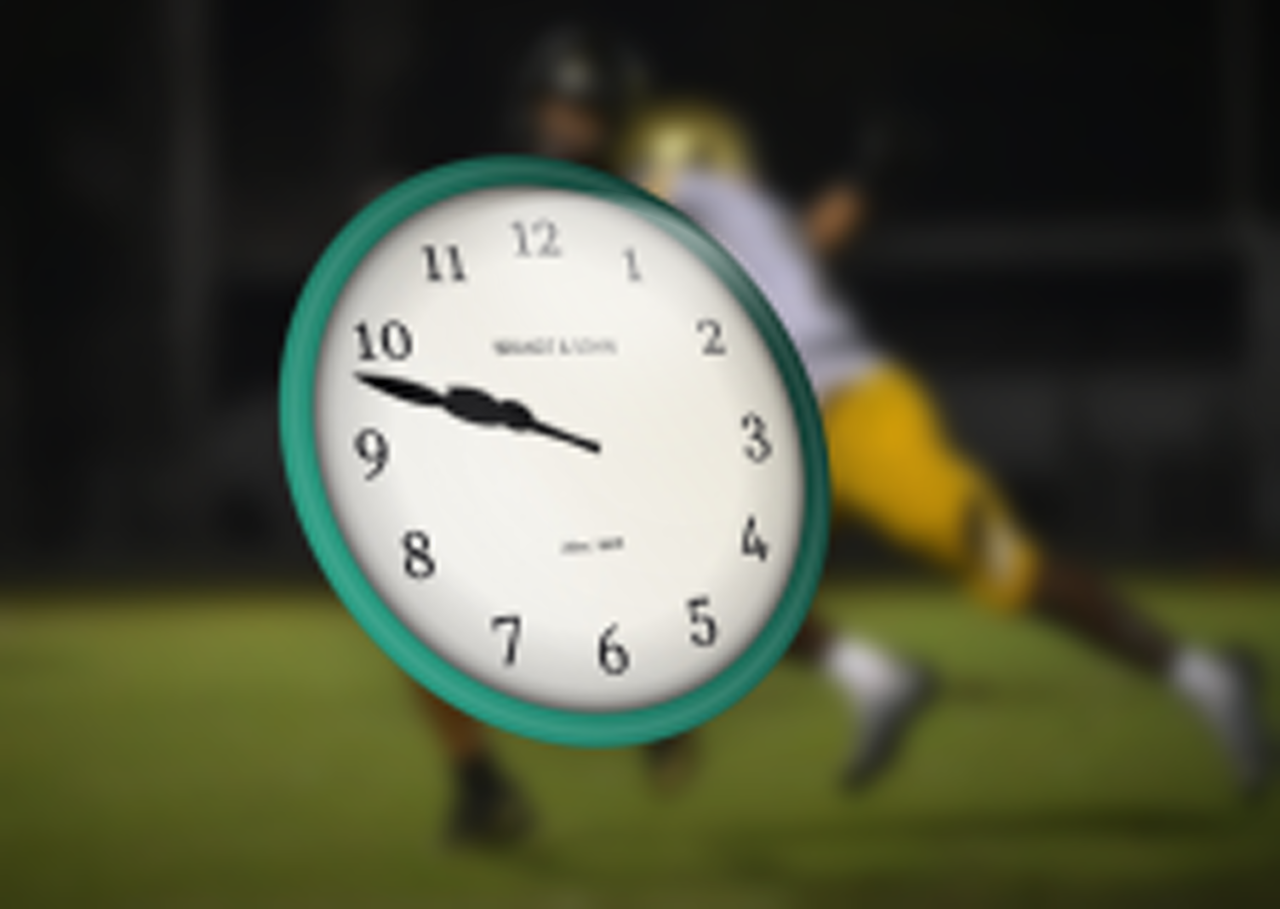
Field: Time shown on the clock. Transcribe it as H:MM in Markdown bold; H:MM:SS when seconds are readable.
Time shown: **9:48**
